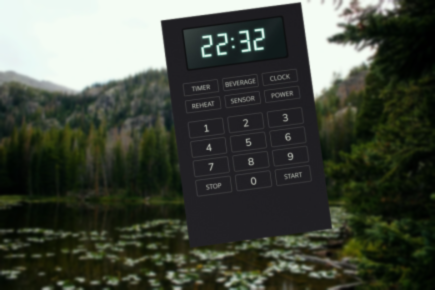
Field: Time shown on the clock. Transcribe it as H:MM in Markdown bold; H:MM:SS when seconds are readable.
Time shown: **22:32**
